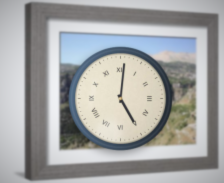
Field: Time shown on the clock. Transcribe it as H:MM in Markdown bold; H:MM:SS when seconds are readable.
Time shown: **5:01**
